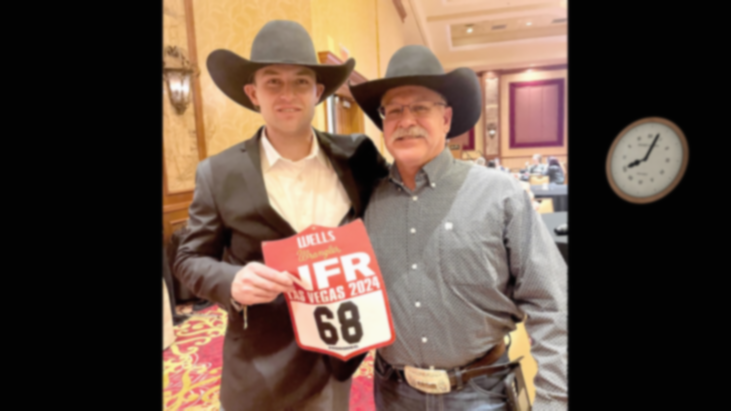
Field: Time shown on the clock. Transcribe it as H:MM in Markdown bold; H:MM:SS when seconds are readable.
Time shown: **8:03**
